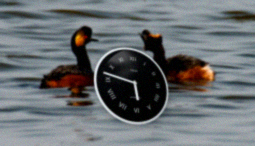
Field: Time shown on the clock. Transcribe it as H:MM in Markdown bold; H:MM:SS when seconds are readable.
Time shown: **5:47**
